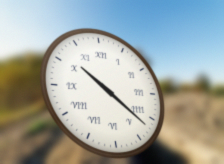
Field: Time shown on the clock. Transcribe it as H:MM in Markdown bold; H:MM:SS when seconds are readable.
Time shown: **10:22**
